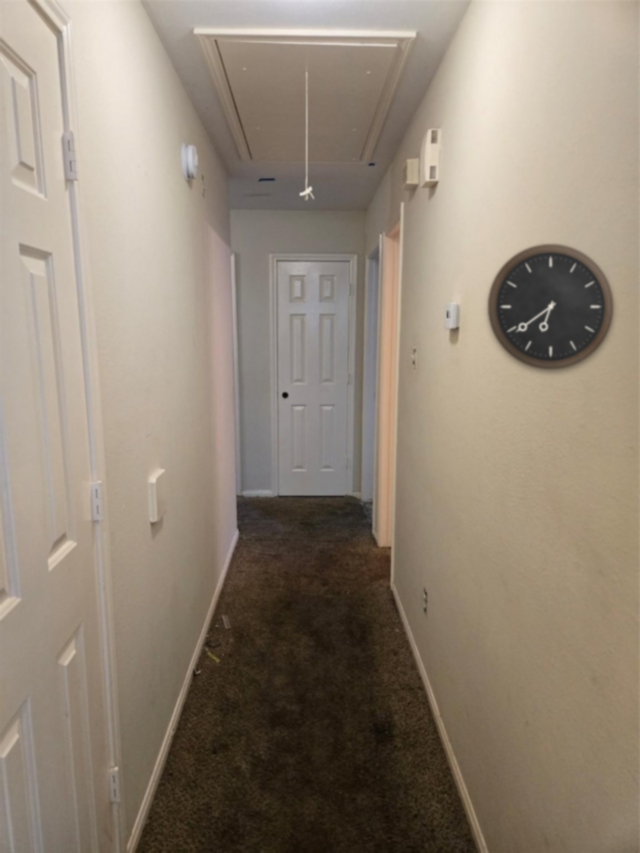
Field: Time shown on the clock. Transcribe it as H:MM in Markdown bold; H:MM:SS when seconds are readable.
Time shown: **6:39**
